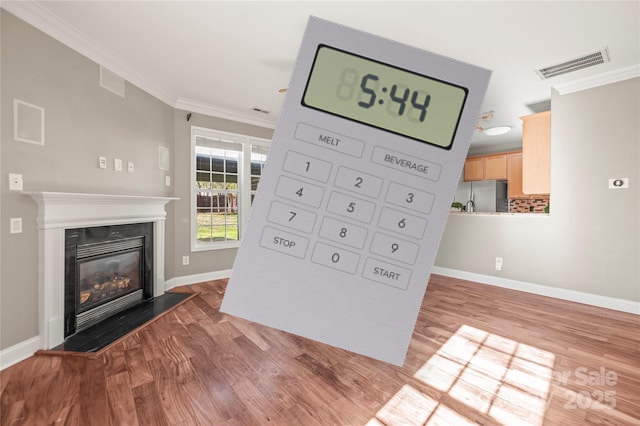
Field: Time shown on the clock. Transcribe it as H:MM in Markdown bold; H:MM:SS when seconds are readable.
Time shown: **5:44**
